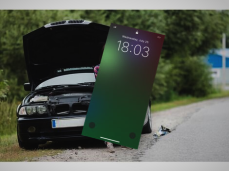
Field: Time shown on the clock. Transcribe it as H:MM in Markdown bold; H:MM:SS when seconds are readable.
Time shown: **18:03**
